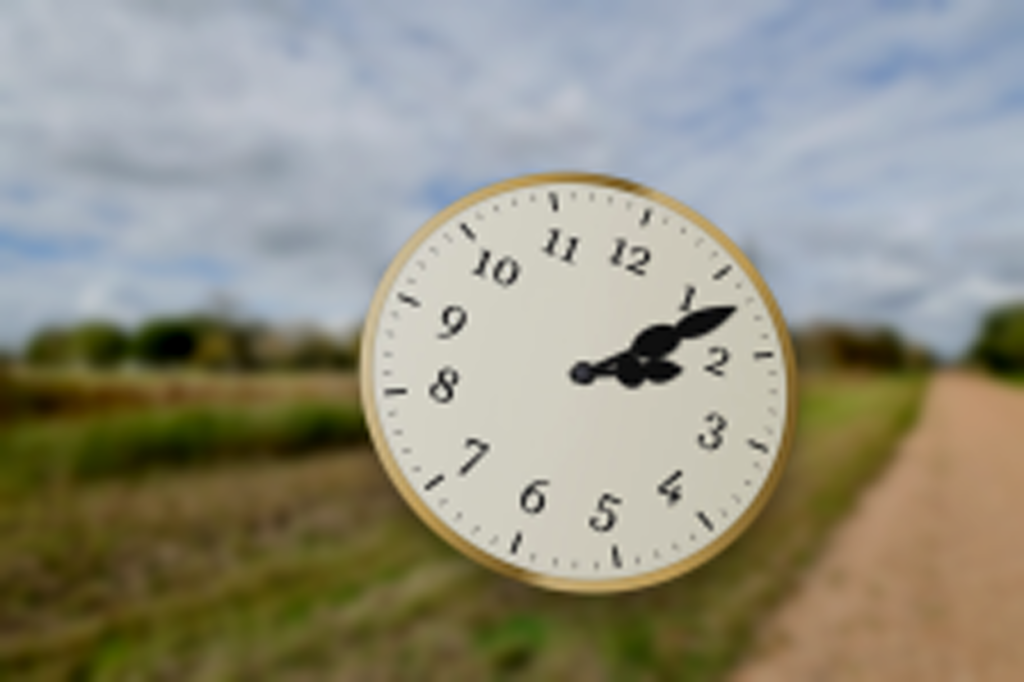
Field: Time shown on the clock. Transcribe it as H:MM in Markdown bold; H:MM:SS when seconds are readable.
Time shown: **2:07**
